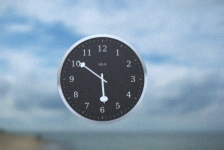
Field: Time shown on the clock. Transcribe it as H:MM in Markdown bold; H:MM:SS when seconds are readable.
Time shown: **5:51**
